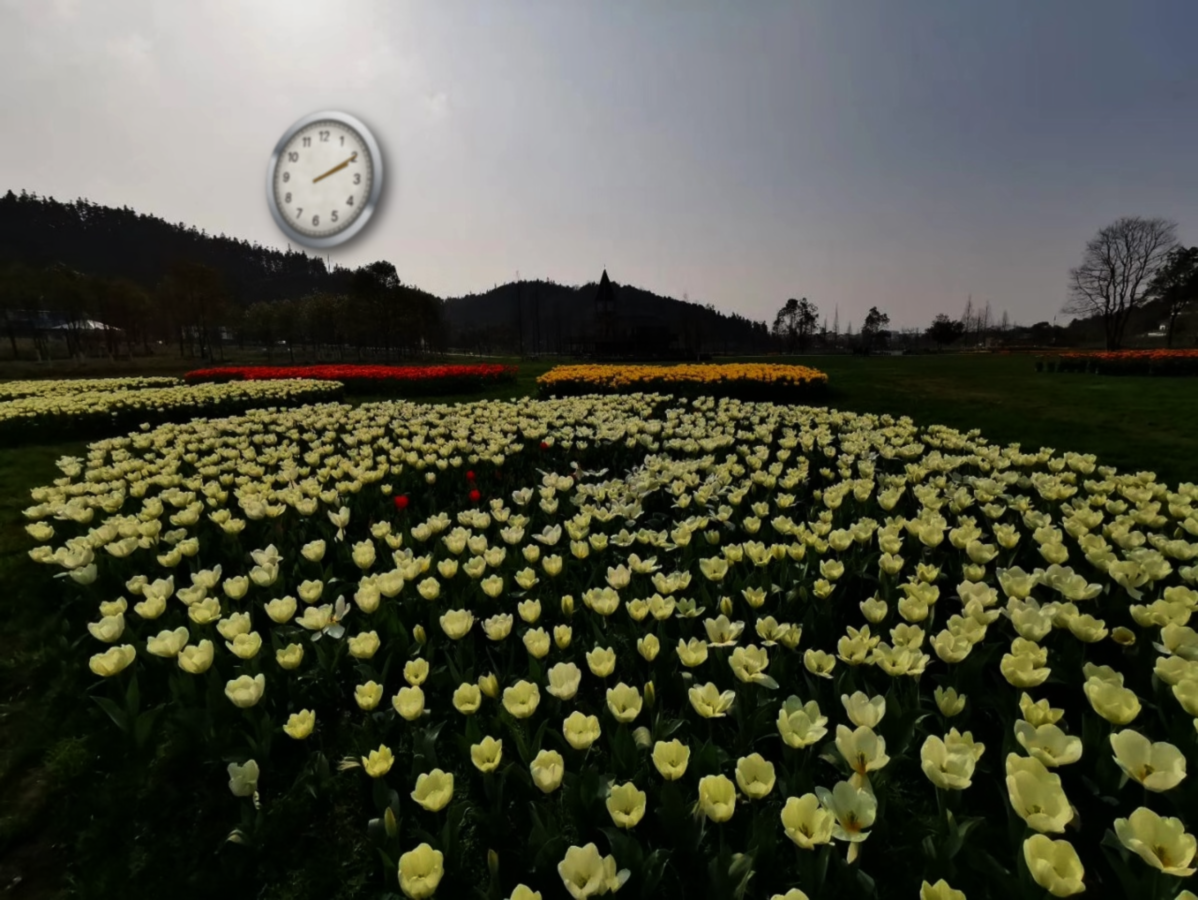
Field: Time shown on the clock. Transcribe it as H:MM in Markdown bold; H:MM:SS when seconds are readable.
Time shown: **2:10**
